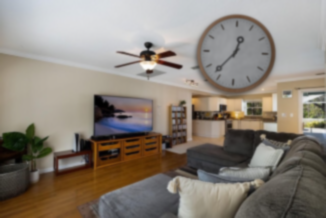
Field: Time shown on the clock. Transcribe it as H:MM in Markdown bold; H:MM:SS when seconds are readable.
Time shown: **12:37**
